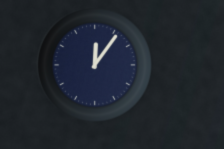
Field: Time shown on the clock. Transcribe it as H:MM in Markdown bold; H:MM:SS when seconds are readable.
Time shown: **12:06**
